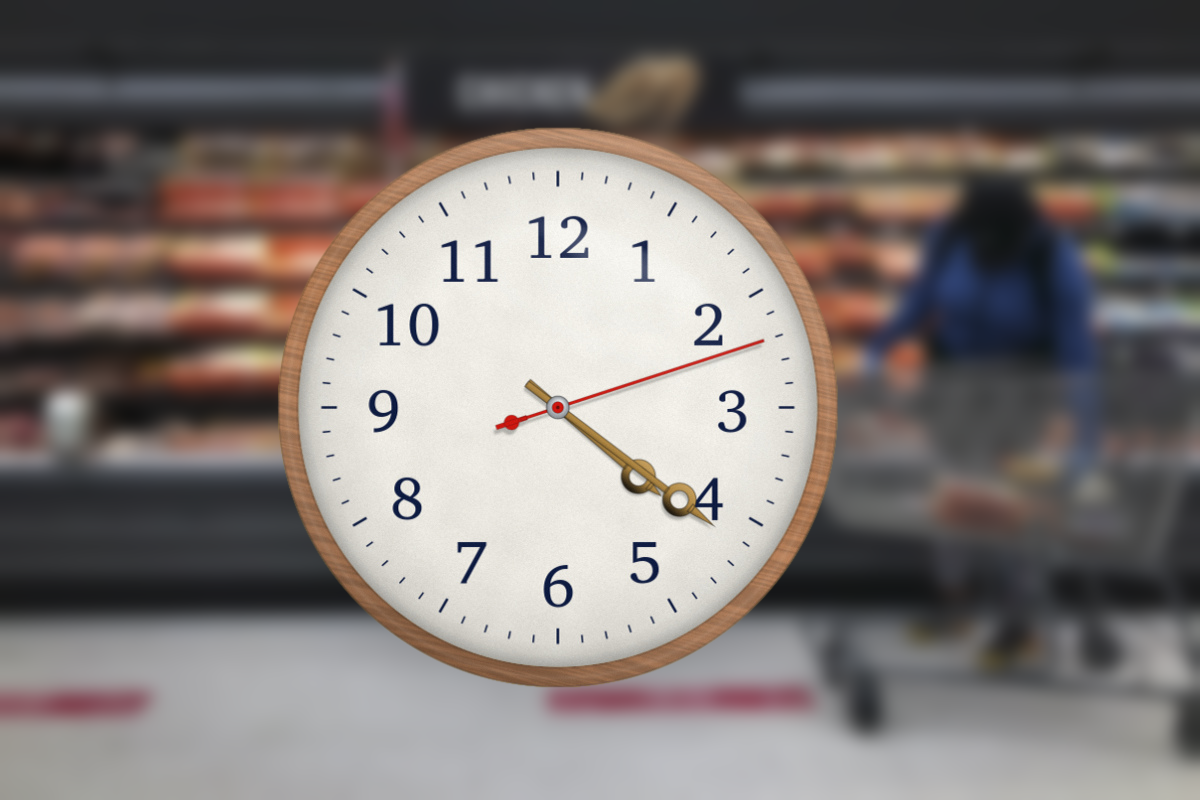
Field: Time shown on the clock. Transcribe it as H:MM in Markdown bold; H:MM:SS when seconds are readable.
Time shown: **4:21:12**
